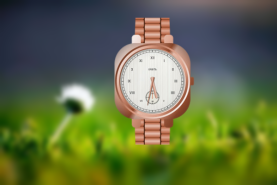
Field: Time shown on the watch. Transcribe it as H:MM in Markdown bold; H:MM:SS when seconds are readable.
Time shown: **5:32**
